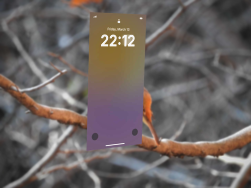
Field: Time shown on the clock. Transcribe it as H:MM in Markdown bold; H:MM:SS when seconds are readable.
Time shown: **22:12**
